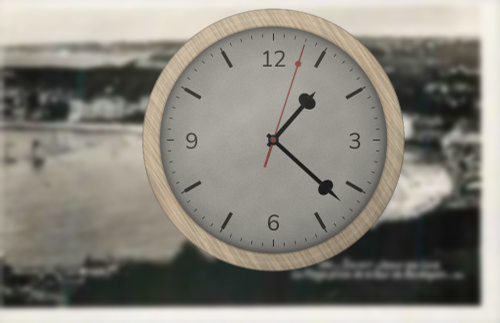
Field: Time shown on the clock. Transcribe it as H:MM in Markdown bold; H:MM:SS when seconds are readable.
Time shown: **1:22:03**
